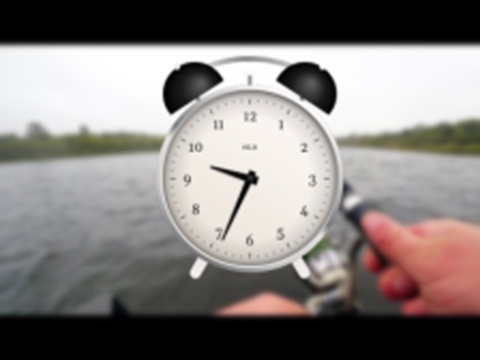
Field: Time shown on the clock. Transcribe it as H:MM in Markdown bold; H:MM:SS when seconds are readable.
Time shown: **9:34**
